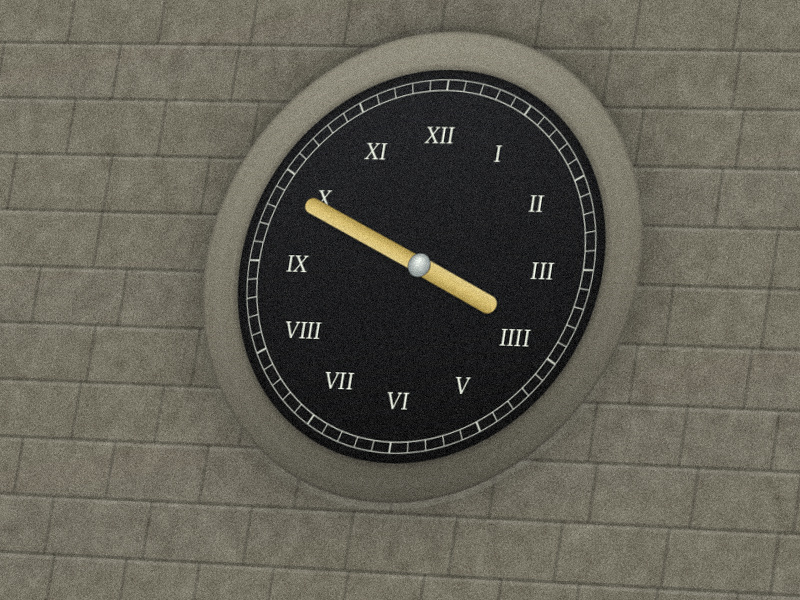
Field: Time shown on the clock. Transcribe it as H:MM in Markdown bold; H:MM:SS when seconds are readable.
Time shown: **3:49**
